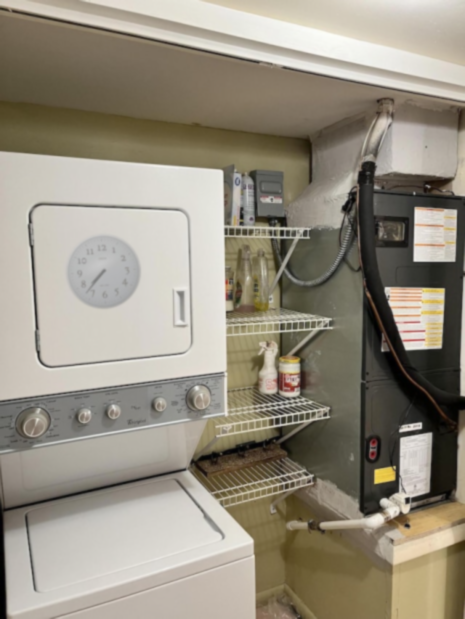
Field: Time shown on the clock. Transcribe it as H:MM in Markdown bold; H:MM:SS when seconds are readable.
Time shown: **7:37**
